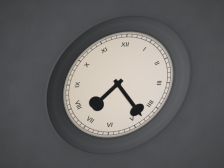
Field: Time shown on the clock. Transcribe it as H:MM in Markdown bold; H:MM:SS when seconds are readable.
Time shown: **7:23**
